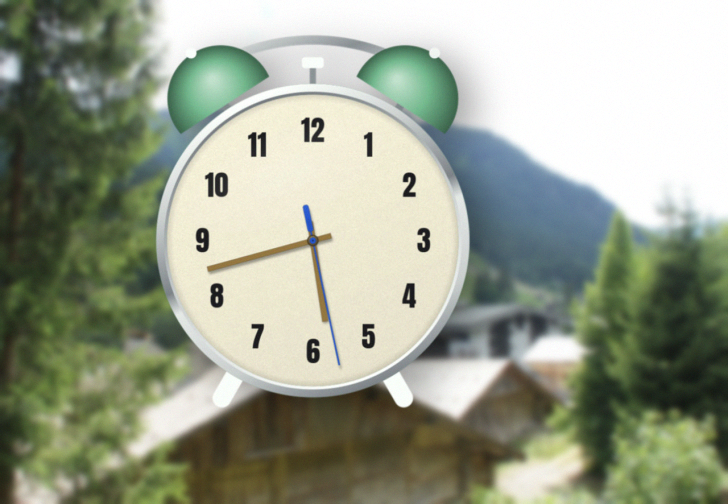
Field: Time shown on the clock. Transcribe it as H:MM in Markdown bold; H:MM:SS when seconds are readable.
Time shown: **5:42:28**
